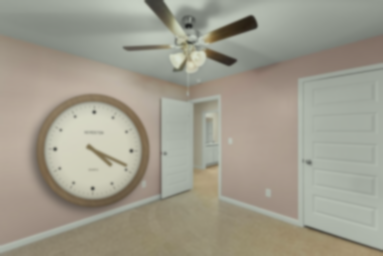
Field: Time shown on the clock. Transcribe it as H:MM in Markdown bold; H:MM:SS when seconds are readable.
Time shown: **4:19**
